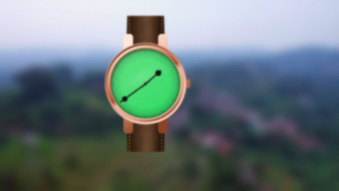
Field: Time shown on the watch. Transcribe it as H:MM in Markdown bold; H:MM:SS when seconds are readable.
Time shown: **1:39**
